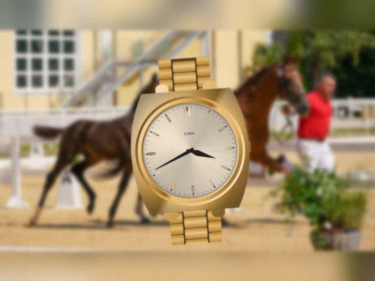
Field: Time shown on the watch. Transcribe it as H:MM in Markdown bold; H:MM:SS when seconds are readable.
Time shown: **3:41**
